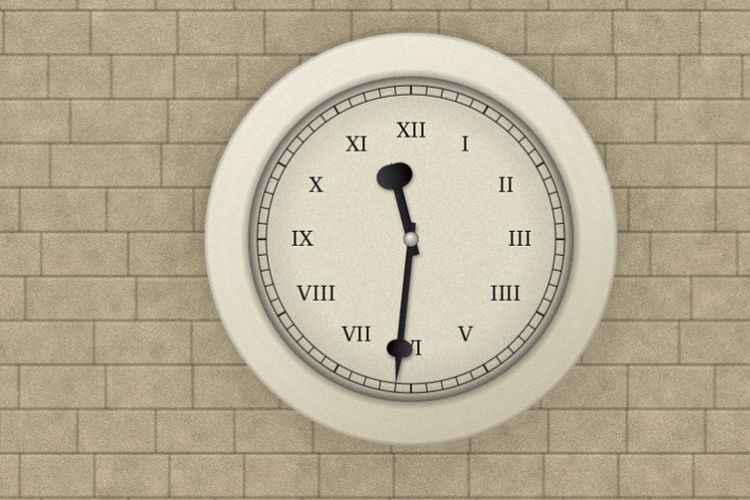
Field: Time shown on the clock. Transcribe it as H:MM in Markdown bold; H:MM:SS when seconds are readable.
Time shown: **11:31**
